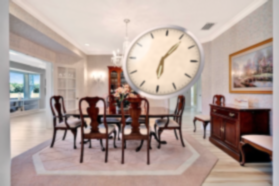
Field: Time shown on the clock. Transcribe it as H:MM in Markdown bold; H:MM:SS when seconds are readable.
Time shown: **6:06**
